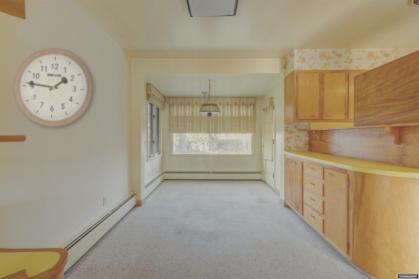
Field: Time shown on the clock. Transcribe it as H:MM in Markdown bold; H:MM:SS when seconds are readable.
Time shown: **1:46**
